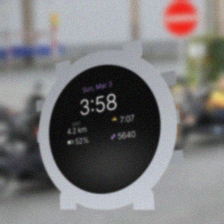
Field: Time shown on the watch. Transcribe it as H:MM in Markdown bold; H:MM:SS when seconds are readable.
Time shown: **3:58**
